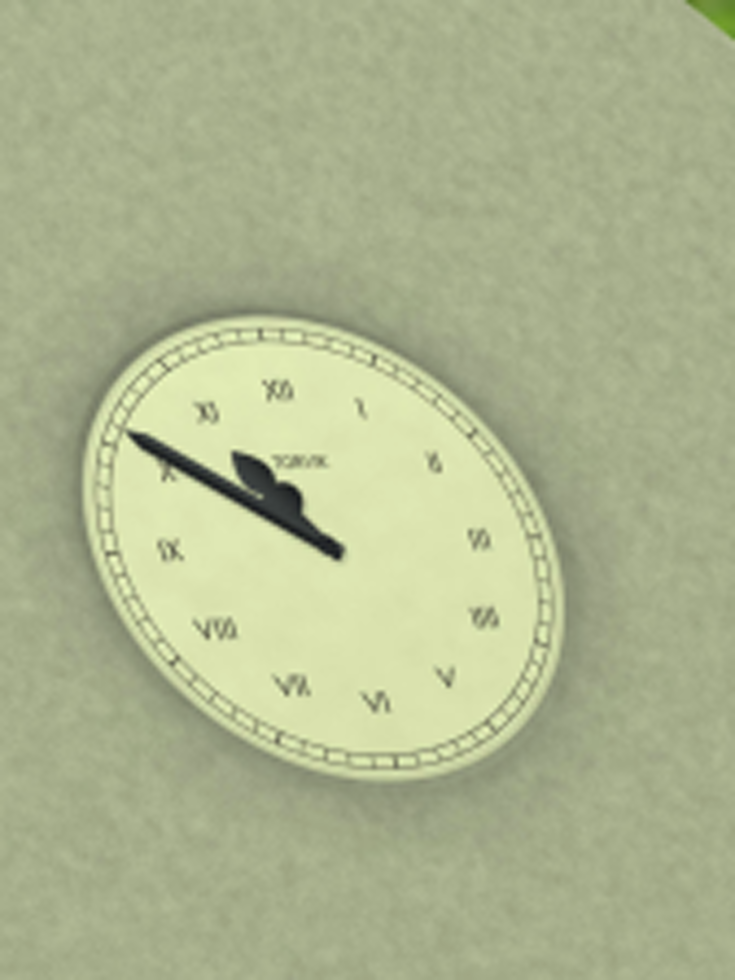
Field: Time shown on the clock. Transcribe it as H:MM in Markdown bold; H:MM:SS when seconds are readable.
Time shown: **10:51**
